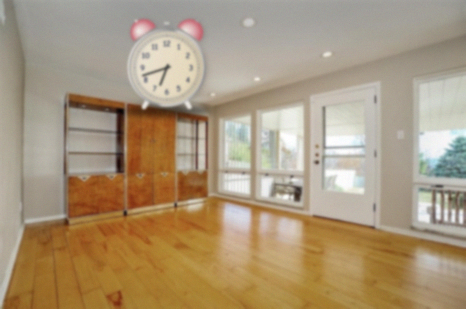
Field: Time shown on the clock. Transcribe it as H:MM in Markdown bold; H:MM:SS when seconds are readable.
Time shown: **6:42**
